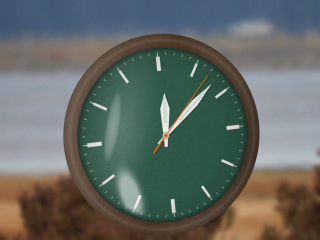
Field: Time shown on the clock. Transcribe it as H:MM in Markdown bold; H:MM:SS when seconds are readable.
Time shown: **12:08:07**
